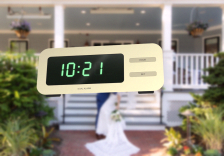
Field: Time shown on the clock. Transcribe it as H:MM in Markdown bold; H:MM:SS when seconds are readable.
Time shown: **10:21**
